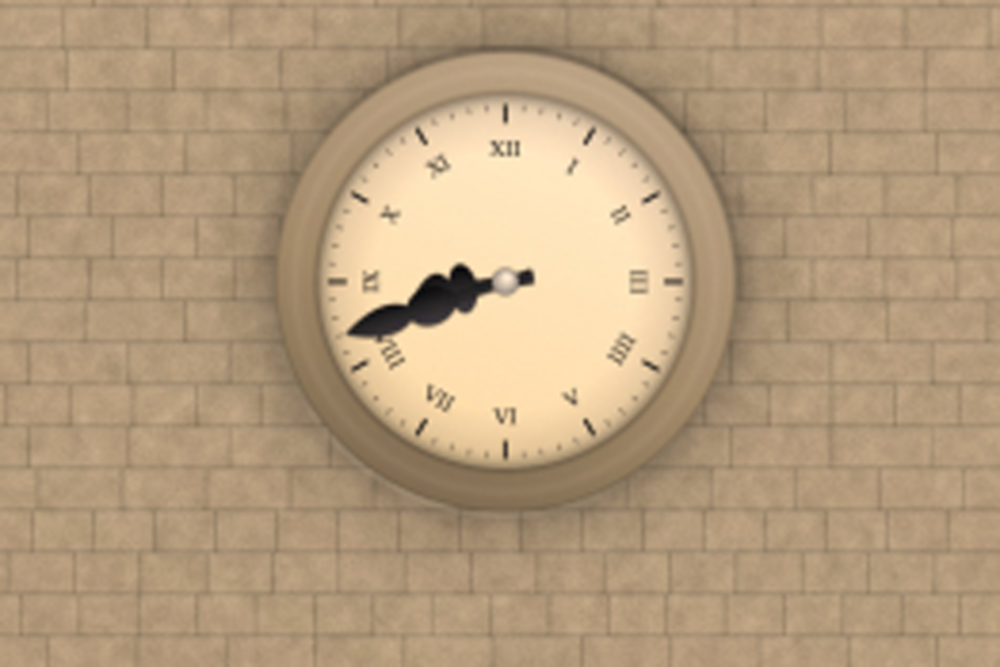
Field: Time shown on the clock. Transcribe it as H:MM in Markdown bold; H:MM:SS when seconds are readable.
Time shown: **8:42**
